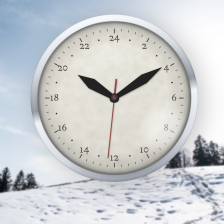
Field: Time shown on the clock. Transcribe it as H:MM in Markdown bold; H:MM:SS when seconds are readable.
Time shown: **20:09:31**
